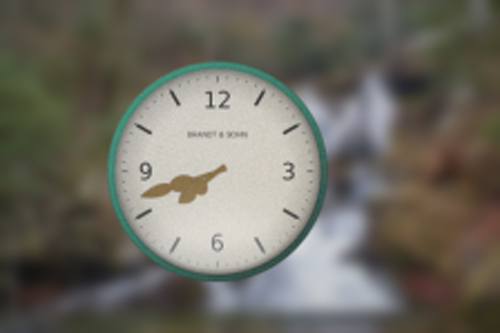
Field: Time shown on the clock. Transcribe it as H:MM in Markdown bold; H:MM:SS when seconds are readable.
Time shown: **7:42**
